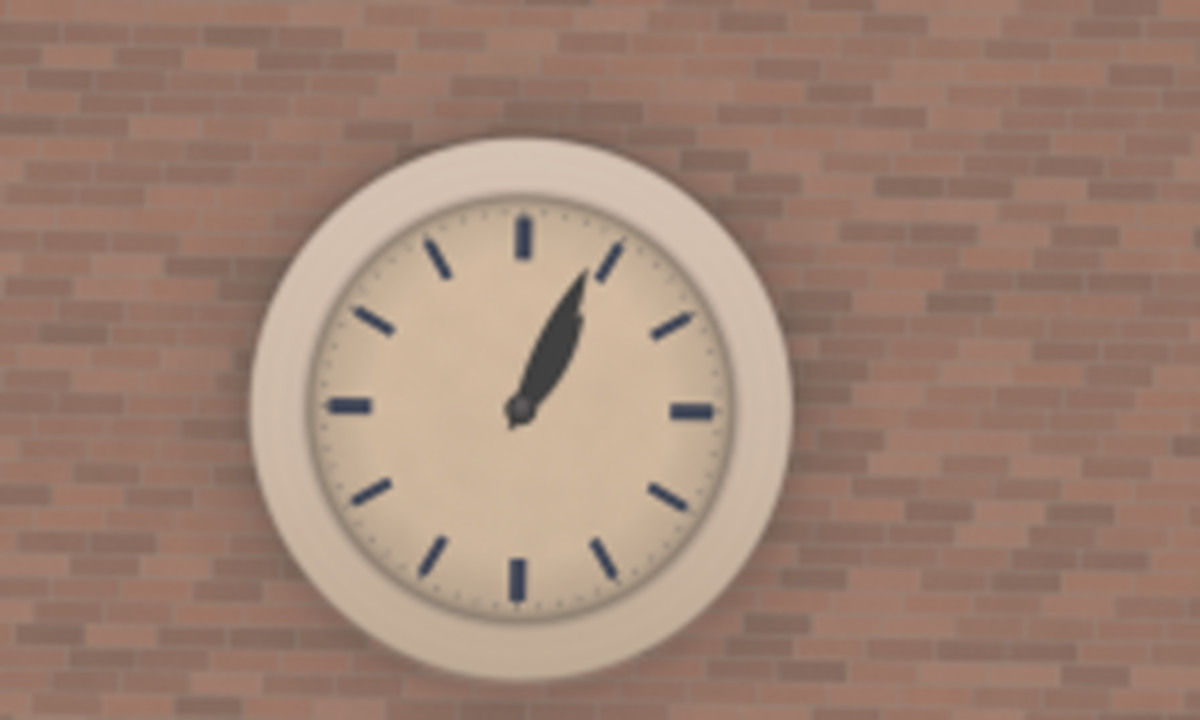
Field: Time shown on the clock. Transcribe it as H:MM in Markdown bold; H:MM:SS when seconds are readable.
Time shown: **1:04**
